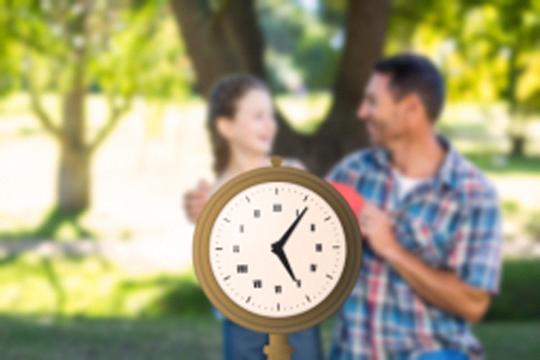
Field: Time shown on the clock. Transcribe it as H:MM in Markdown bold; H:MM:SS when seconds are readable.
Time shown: **5:06**
